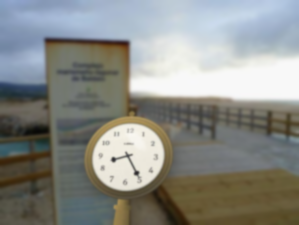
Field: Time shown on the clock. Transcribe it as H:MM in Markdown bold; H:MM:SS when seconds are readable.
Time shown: **8:25**
